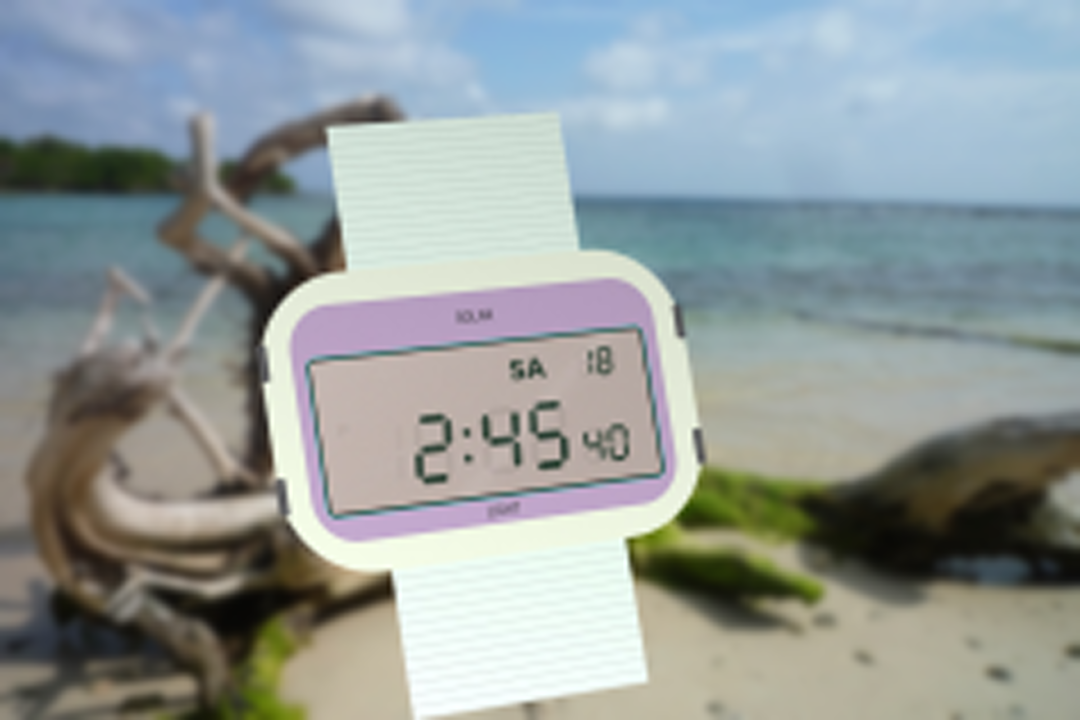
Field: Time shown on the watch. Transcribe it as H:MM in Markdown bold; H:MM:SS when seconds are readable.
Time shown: **2:45:40**
